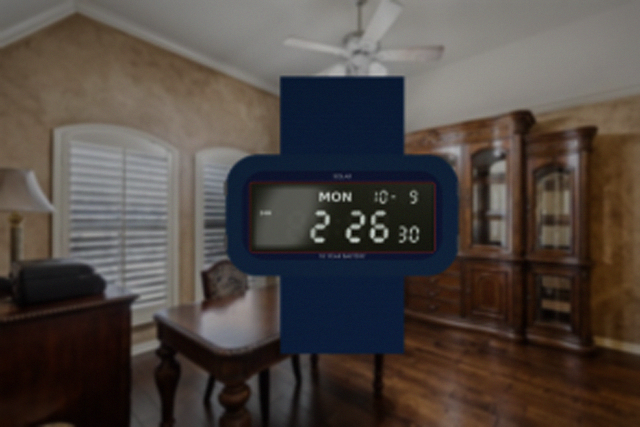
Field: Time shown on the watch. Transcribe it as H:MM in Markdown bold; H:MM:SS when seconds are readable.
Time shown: **2:26:30**
